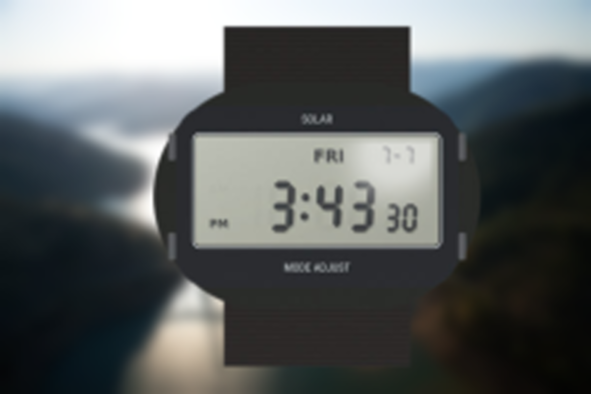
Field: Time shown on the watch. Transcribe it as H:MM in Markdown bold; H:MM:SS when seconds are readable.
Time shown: **3:43:30**
